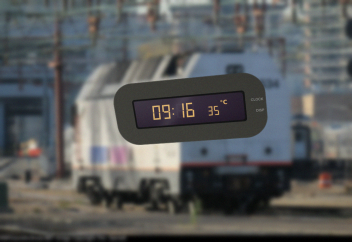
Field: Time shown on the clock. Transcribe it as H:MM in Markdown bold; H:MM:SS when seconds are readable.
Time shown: **9:16**
